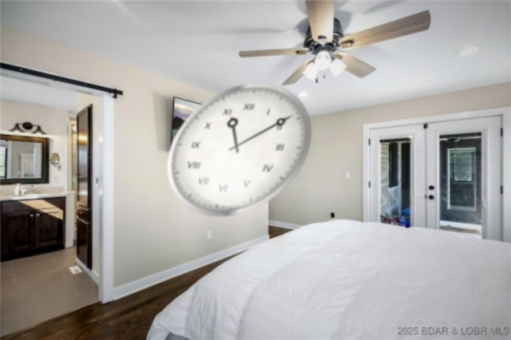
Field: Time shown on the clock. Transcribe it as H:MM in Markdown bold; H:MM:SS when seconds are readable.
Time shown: **11:09**
